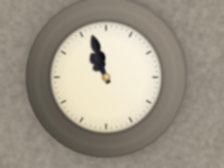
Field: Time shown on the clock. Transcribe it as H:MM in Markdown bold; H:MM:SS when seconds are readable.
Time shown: **10:57**
